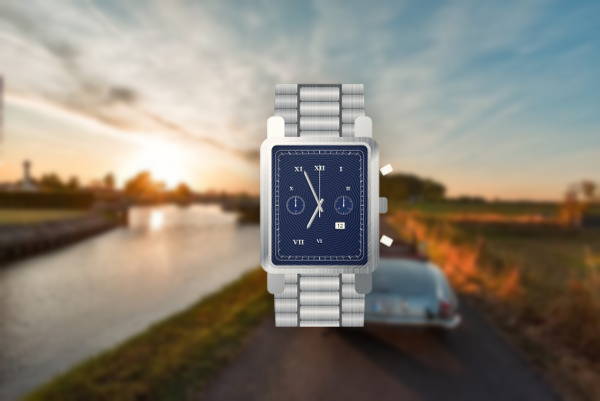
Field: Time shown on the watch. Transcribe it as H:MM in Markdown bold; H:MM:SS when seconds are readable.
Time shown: **6:56**
